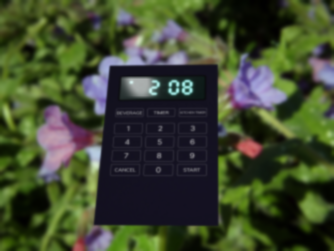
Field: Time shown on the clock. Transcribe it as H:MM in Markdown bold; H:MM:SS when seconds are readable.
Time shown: **2:08**
